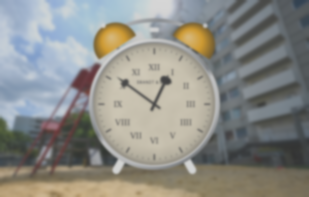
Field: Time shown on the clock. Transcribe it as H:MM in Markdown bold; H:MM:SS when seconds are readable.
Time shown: **12:51**
